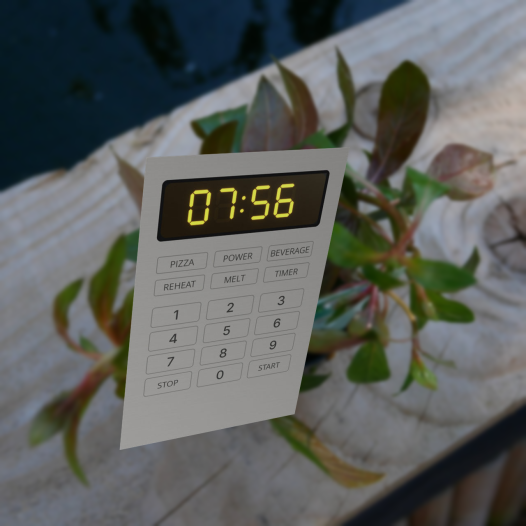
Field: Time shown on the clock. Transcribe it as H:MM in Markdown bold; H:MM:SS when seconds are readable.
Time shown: **7:56**
